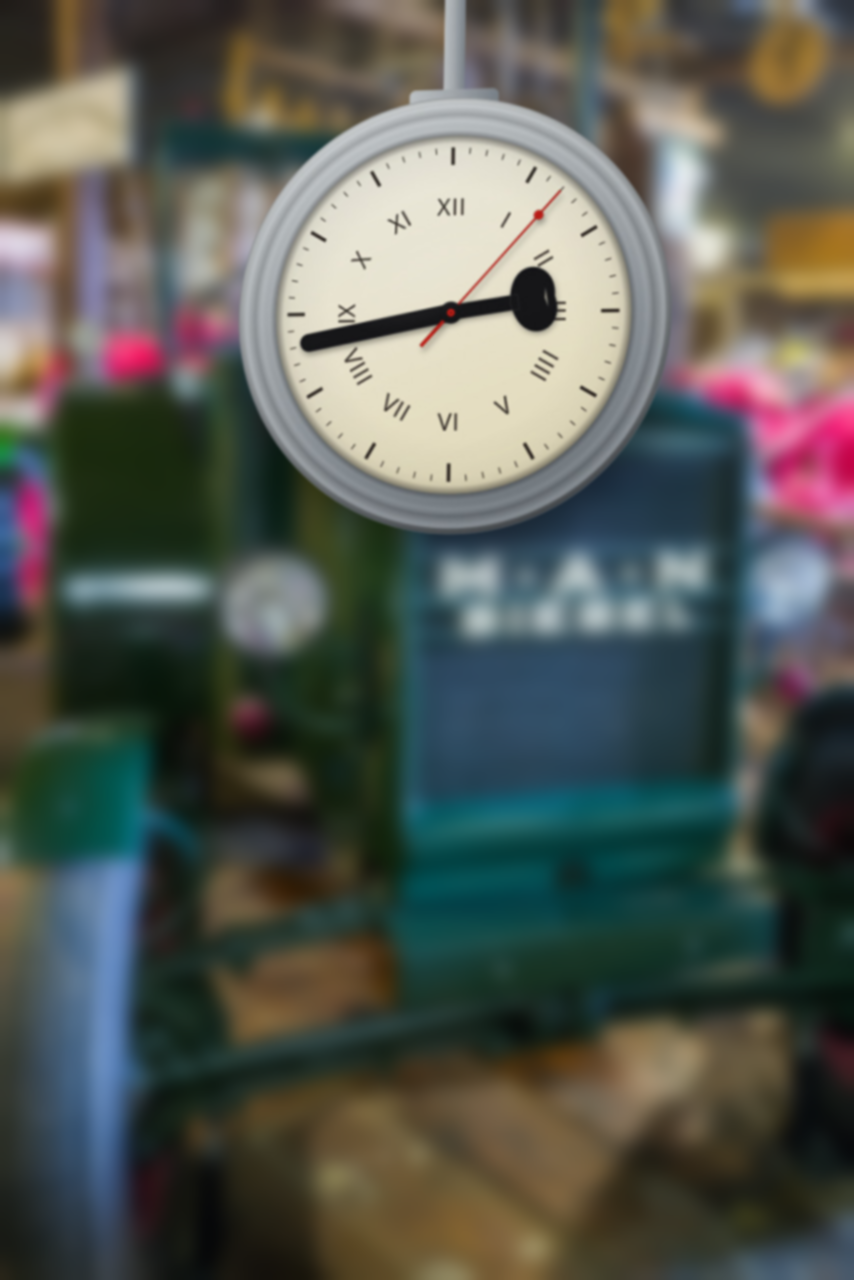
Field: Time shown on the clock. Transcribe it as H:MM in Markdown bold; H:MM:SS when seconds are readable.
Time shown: **2:43:07**
